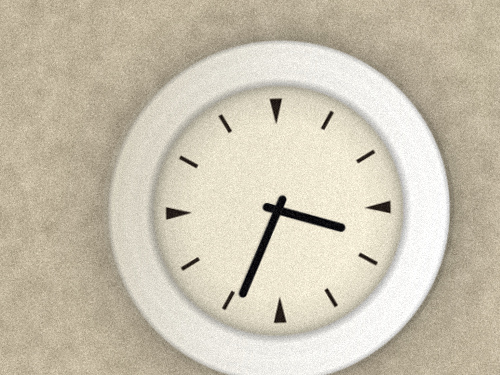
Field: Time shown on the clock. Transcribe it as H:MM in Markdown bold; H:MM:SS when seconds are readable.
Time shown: **3:34**
